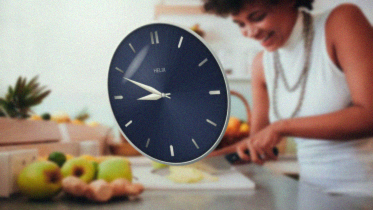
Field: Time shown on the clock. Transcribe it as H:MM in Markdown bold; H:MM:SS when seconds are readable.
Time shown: **8:49**
